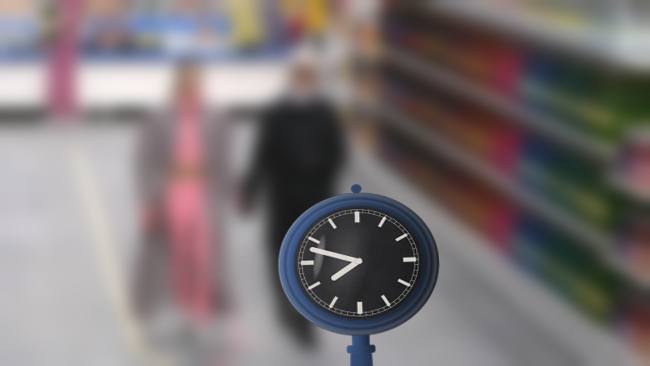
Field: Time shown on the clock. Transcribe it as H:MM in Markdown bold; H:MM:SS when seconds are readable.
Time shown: **7:48**
